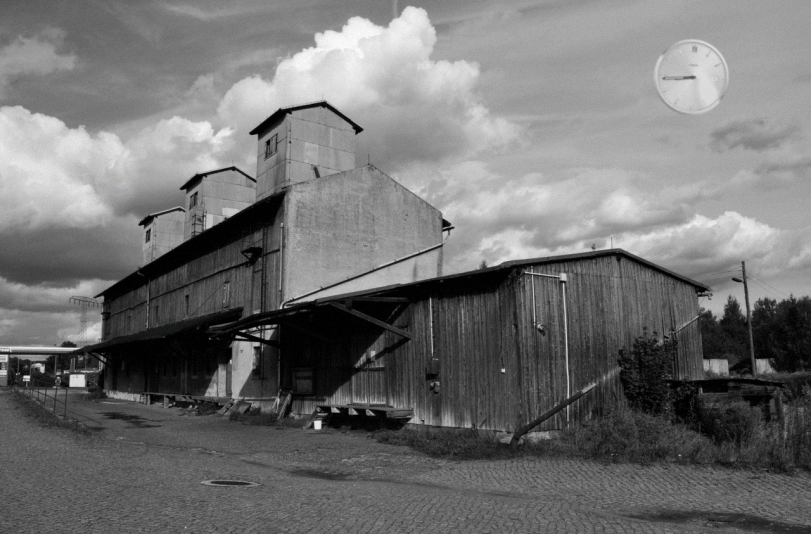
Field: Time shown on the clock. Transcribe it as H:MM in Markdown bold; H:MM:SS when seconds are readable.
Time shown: **8:44**
